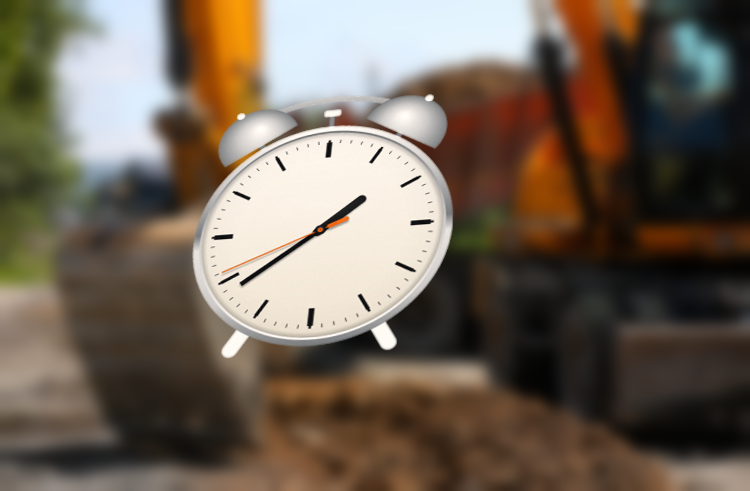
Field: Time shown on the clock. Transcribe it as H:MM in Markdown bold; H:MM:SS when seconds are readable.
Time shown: **1:38:41**
